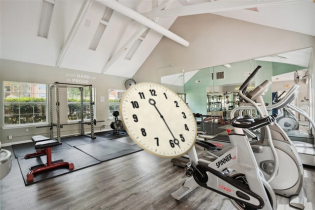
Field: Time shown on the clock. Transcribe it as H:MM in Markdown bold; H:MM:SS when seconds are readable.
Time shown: **11:28**
